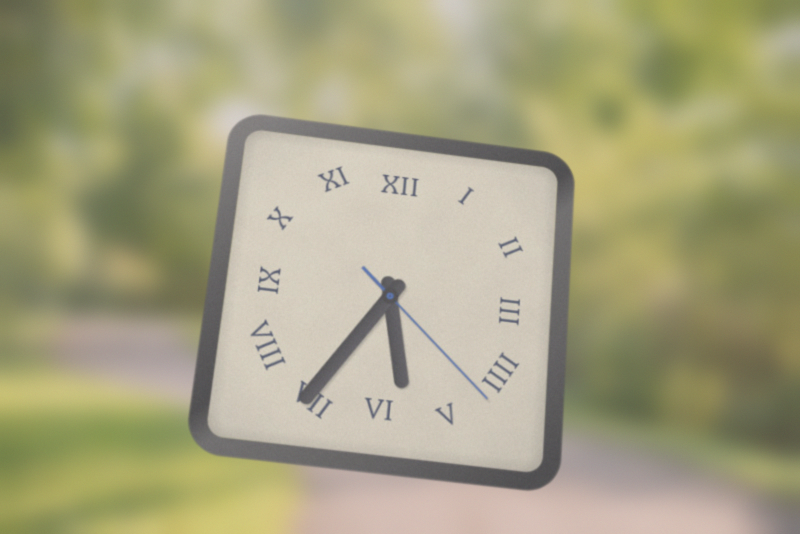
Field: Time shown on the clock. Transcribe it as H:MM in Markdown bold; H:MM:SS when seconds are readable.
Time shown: **5:35:22**
